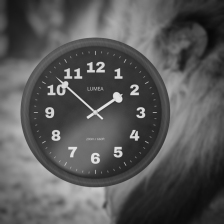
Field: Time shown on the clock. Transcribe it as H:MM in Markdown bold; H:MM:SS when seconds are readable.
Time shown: **1:52**
